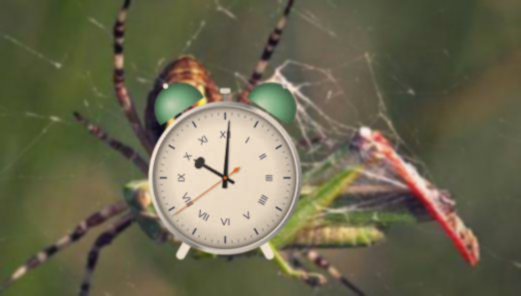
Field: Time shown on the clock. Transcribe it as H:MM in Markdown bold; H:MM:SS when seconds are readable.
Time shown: **10:00:39**
